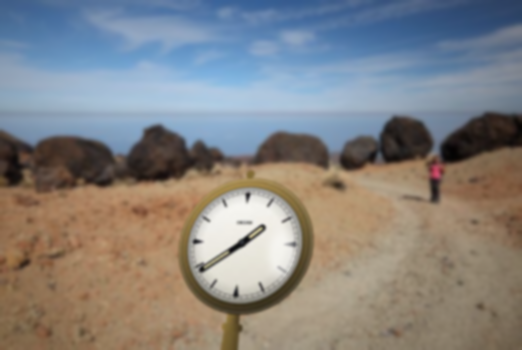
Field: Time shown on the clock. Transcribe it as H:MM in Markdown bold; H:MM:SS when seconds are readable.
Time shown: **1:39**
